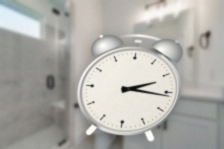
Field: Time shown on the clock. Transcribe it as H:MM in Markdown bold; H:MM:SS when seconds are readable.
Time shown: **2:16**
